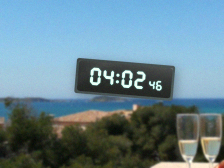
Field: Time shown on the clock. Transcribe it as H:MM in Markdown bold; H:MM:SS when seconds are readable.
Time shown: **4:02:46**
